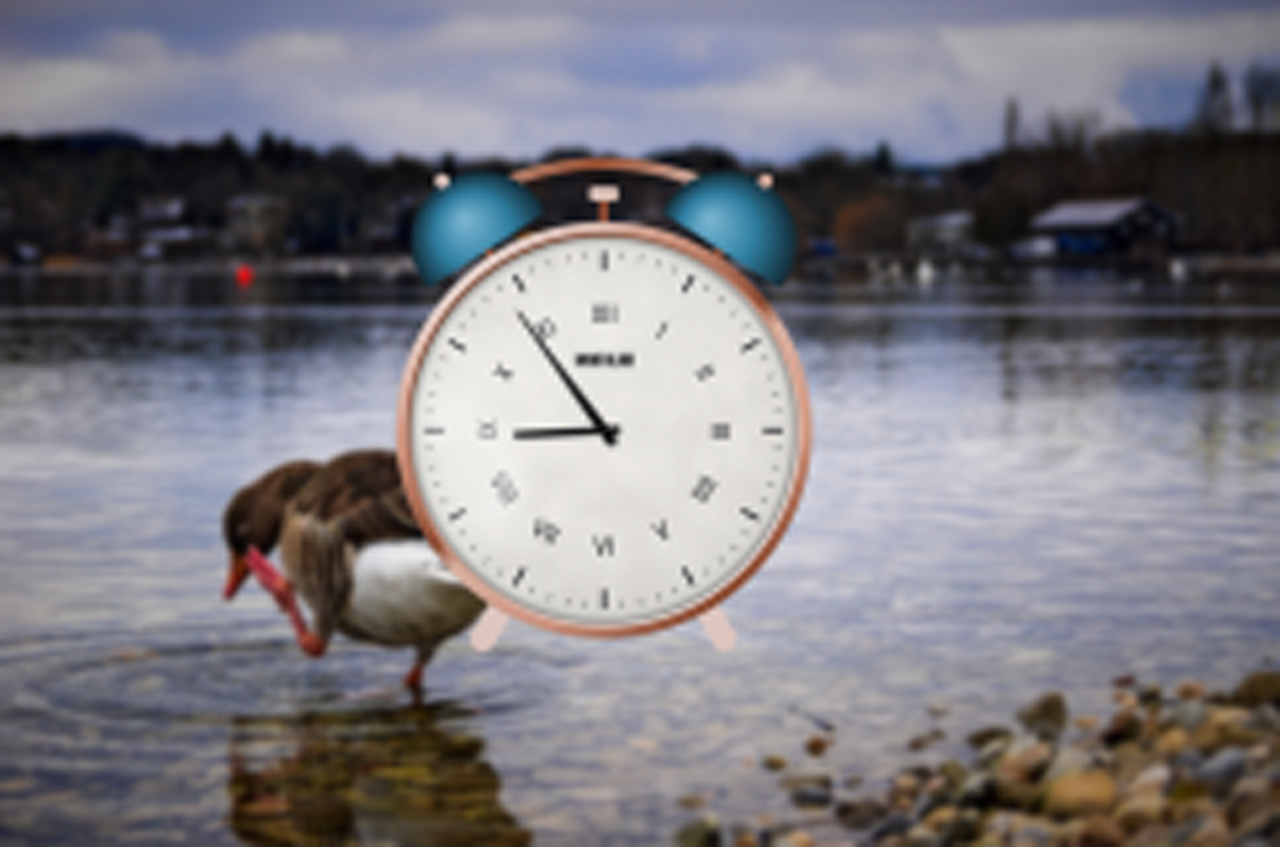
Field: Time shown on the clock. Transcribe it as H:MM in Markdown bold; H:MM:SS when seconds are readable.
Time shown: **8:54**
